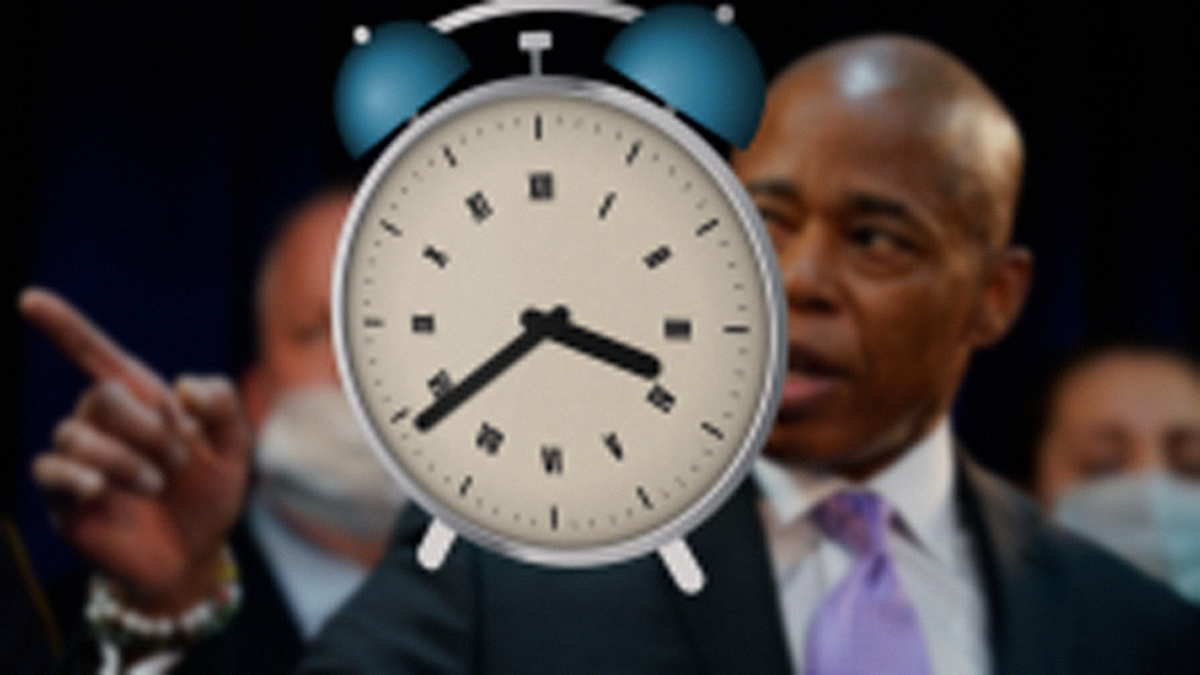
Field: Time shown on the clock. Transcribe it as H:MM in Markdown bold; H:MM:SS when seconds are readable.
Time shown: **3:39**
